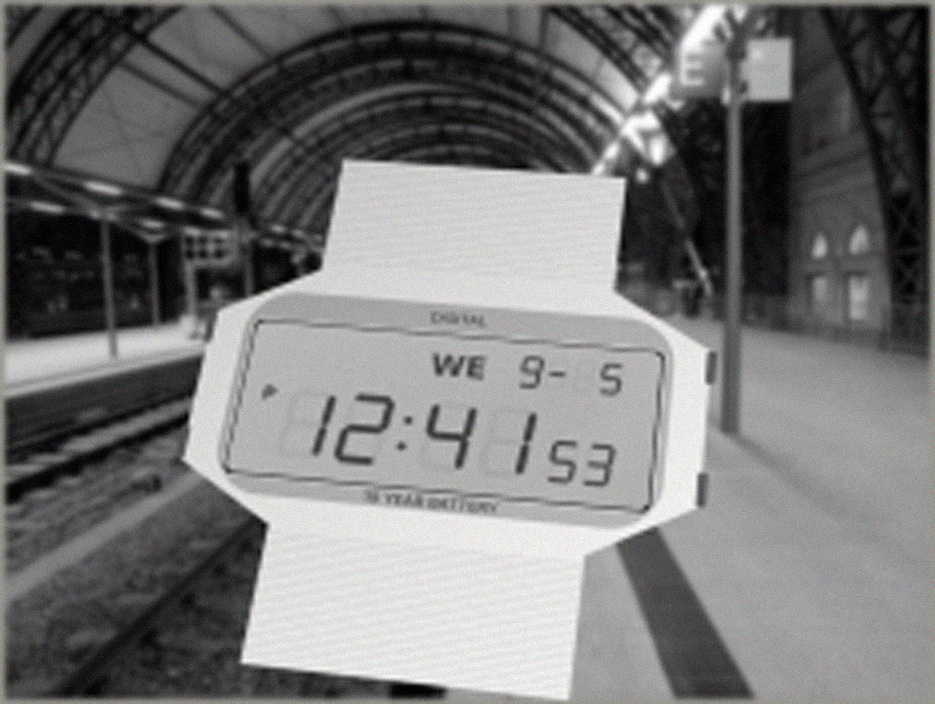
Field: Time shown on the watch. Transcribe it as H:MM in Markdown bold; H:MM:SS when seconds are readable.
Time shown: **12:41:53**
